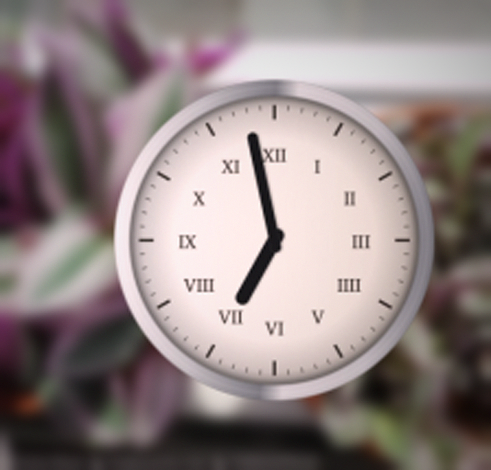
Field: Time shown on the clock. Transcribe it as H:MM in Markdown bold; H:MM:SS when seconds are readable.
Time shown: **6:58**
